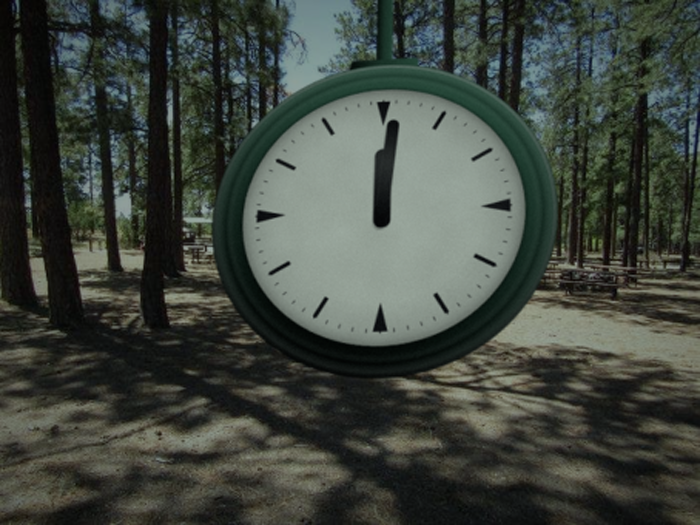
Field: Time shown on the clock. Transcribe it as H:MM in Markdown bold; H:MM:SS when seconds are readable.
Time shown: **12:01**
